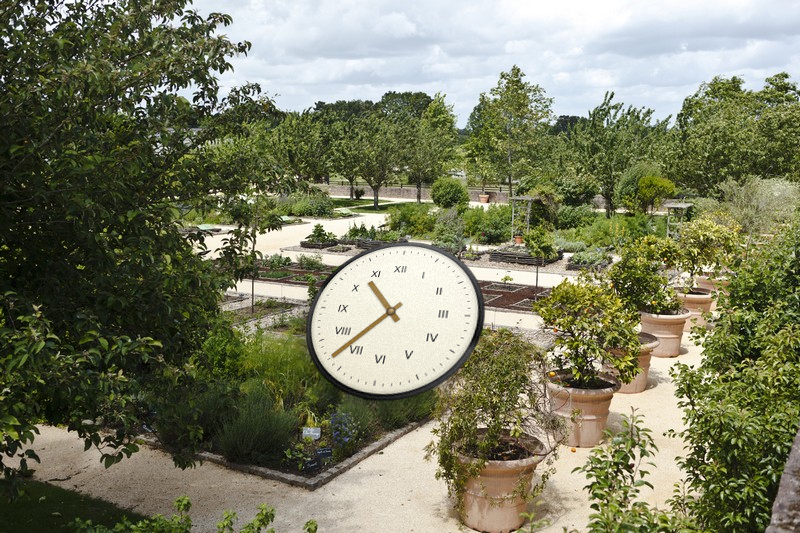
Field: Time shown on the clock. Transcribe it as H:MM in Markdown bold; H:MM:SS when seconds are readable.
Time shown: **10:37**
